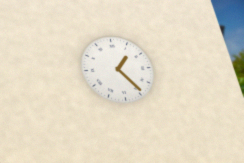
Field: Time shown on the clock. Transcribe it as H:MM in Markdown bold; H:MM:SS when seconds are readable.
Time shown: **1:24**
